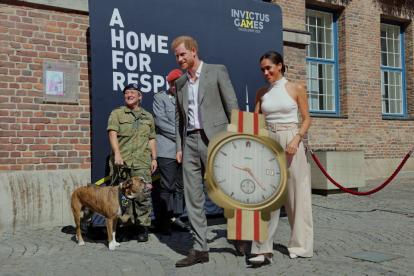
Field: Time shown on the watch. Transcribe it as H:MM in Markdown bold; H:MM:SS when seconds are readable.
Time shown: **9:23**
